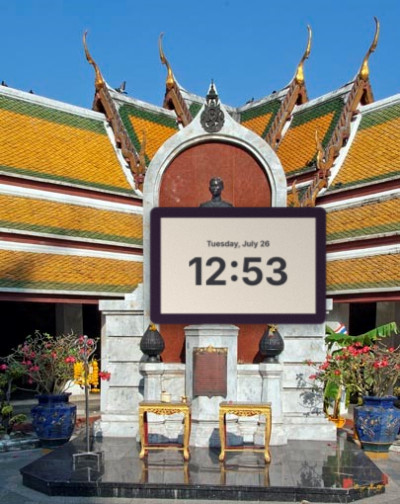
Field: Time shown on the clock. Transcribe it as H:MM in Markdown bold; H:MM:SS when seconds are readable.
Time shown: **12:53**
